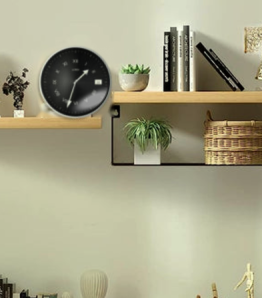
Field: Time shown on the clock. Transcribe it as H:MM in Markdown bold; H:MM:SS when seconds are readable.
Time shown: **1:33**
